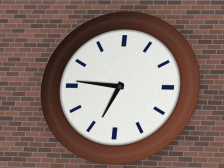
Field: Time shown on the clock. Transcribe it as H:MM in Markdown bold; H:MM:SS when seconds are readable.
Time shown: **6:46**
